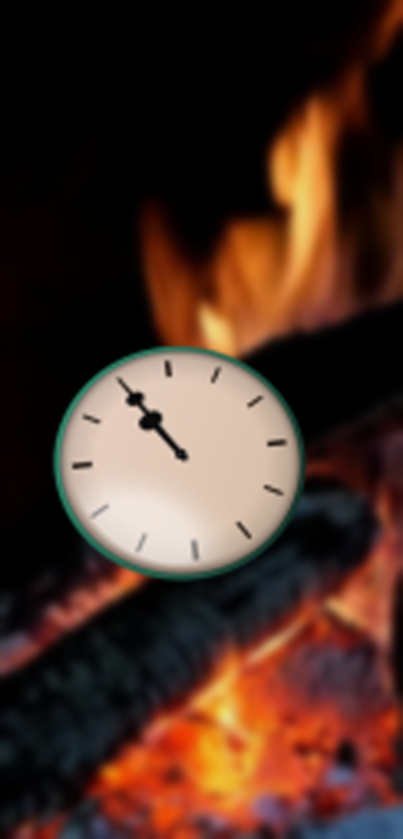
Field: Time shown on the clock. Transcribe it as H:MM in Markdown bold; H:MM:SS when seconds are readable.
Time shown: **10:55**
